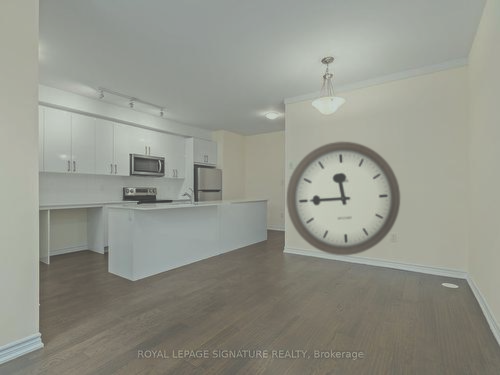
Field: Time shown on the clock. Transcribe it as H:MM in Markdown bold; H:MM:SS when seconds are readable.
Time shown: **11:45**
